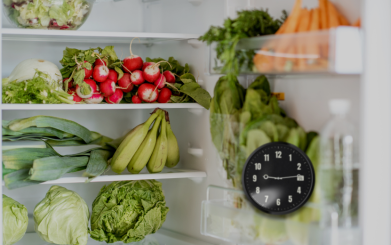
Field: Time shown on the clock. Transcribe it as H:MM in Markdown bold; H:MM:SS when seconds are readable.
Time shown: **9:14**
